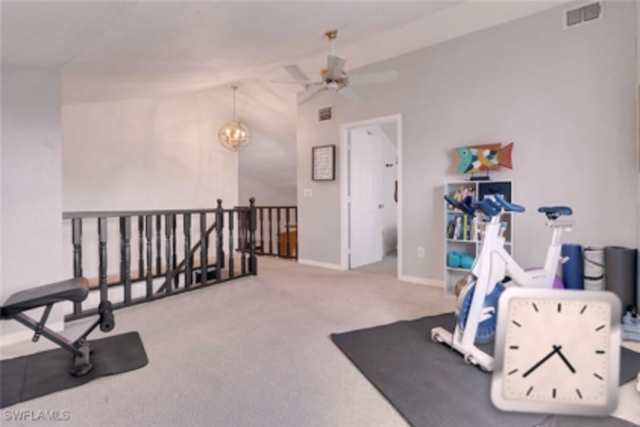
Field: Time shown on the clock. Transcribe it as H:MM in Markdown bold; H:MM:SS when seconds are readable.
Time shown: **4:38**
